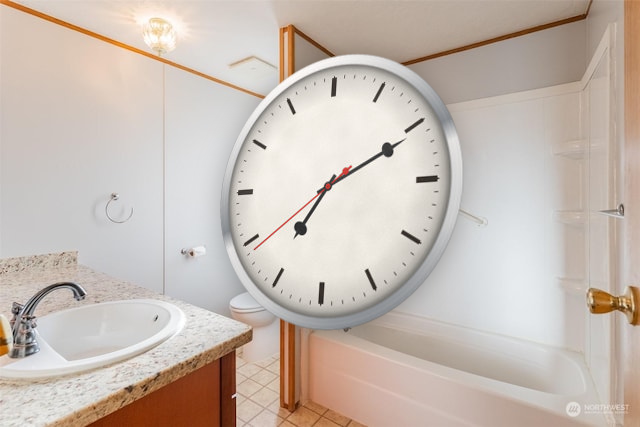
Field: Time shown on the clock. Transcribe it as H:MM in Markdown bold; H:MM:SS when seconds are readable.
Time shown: **7:10:39**
